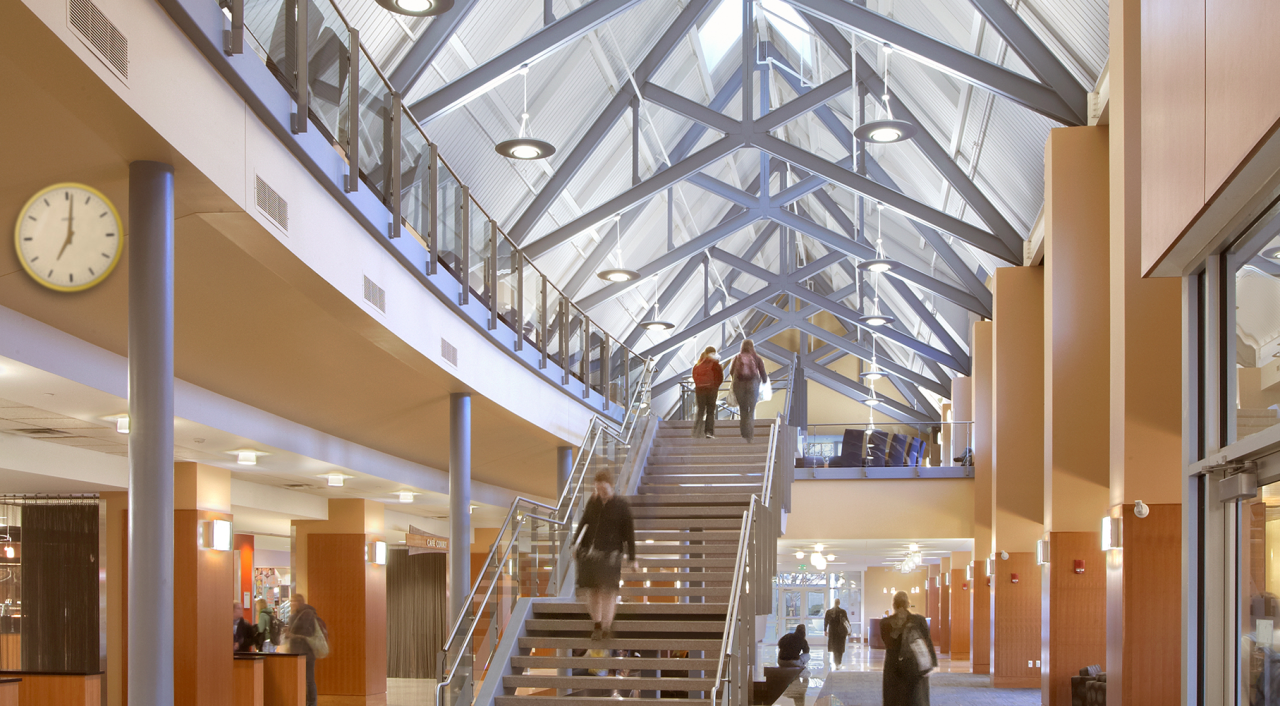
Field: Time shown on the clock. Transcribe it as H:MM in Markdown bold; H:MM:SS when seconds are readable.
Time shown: **7:01**
